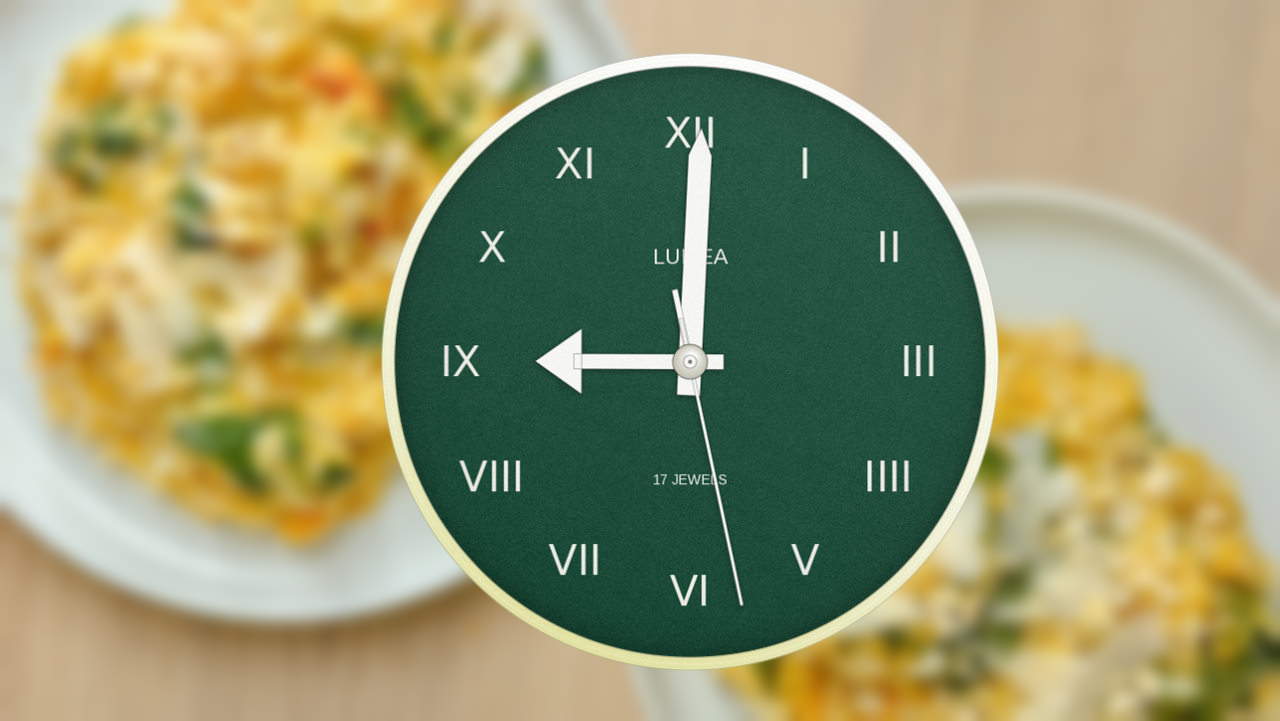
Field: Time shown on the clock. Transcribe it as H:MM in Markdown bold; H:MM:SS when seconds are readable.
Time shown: **9:00:28**
